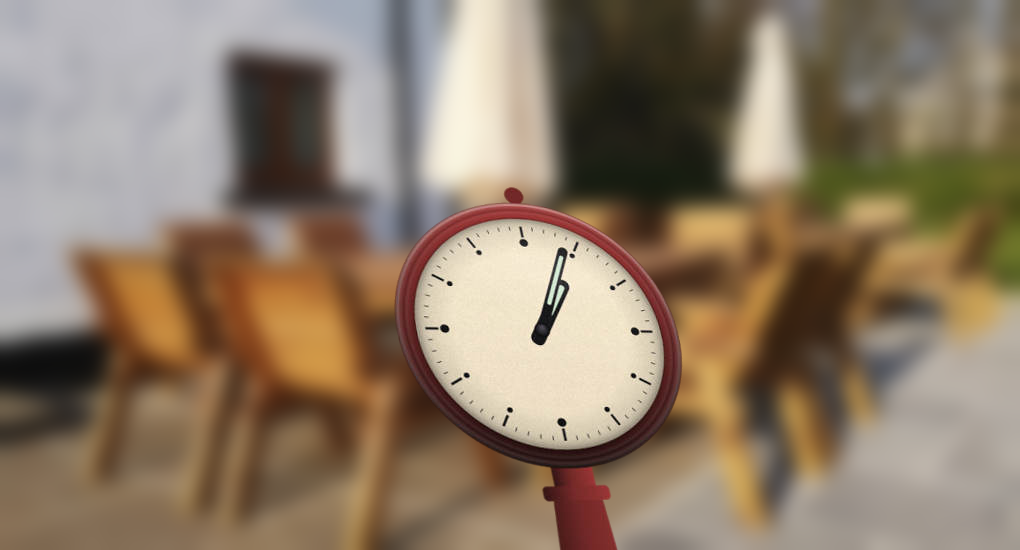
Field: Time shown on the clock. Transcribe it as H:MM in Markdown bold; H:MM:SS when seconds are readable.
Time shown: **1:04**
